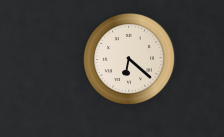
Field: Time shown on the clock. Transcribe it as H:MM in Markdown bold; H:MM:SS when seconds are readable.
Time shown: **6:22**
